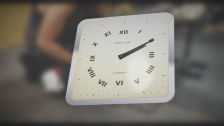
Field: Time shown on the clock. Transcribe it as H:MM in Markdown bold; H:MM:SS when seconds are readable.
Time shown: **2:10**
